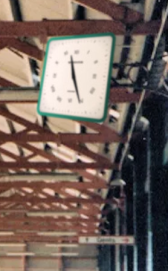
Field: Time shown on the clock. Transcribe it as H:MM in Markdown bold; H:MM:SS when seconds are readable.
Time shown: **11:26**
